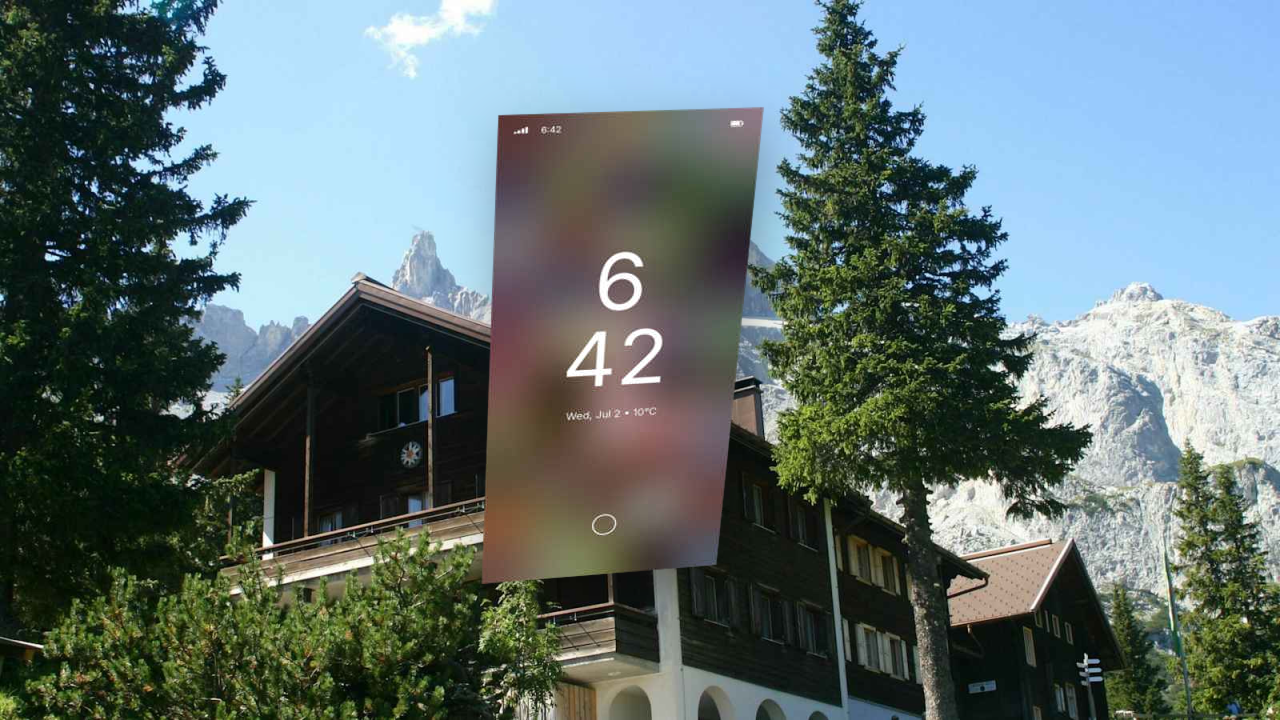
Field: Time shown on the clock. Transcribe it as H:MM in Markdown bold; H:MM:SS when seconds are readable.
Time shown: **6:42**
